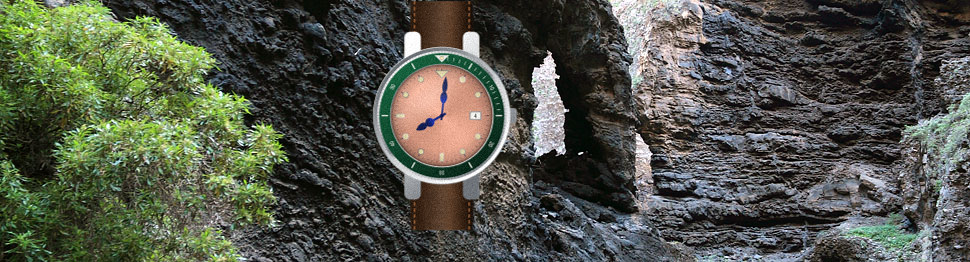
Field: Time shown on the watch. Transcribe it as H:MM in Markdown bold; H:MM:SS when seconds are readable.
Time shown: **8:01**
